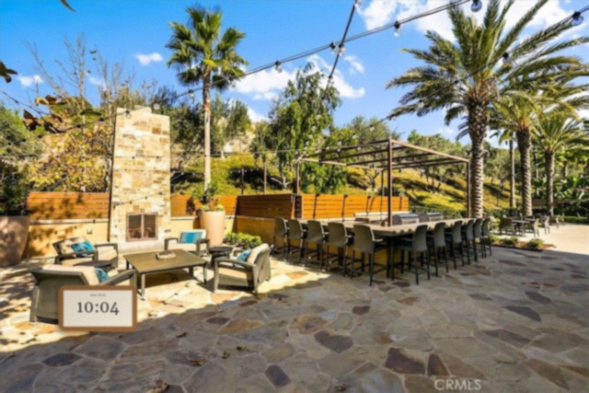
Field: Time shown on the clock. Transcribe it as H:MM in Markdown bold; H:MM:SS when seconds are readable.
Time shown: **10:04**
